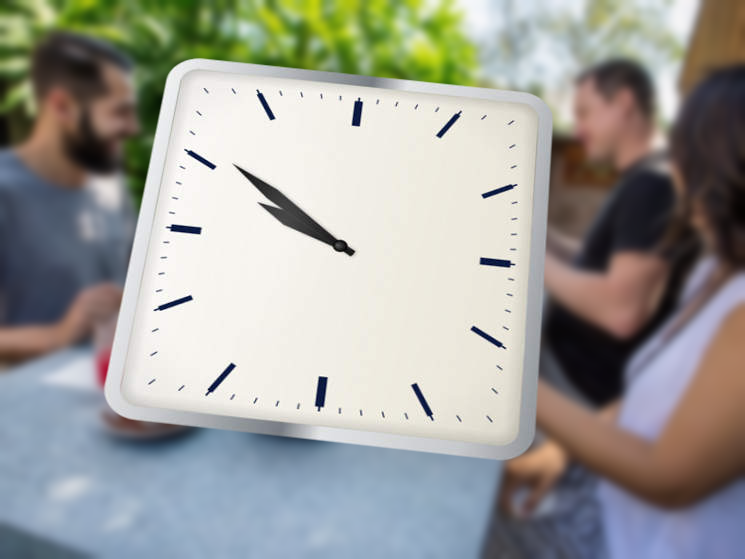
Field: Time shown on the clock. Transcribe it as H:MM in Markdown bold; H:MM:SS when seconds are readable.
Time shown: **9:51**
